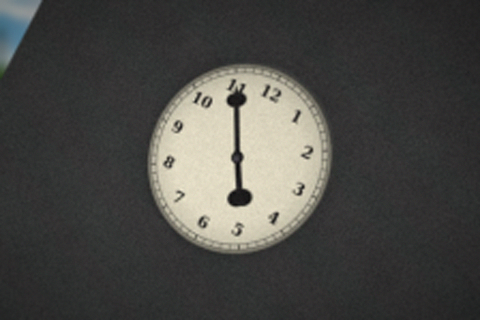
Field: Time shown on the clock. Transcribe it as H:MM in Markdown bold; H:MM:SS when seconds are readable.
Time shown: **4:55**
